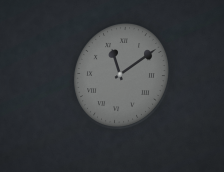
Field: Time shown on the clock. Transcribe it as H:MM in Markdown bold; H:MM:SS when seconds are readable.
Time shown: **11:09**
